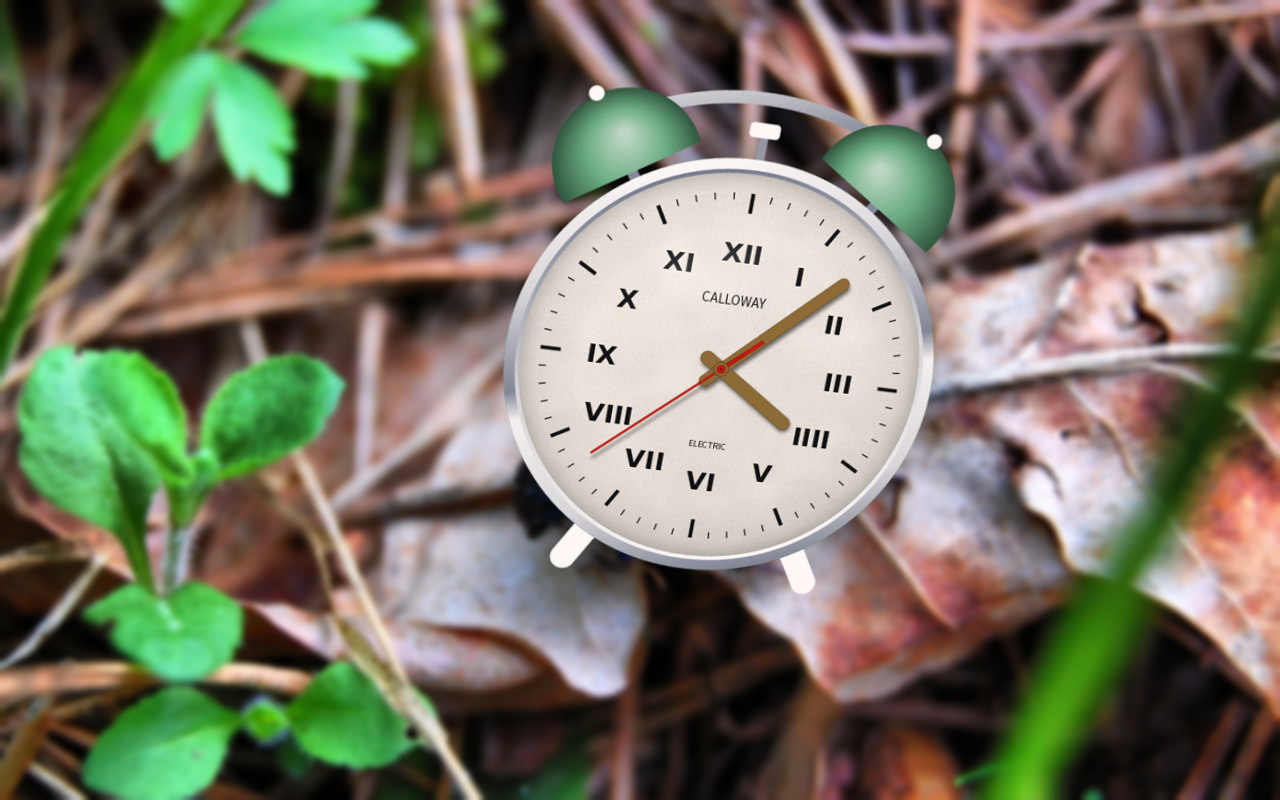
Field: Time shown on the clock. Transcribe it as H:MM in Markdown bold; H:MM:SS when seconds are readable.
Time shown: **4:07:38**
